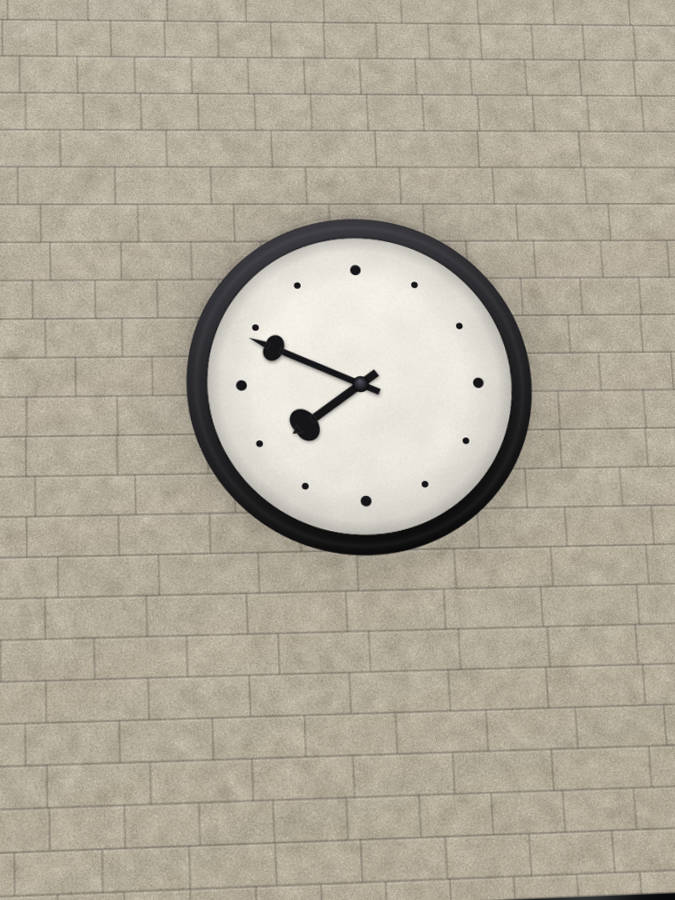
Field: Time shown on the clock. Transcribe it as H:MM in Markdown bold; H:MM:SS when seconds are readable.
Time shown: **7:49**
